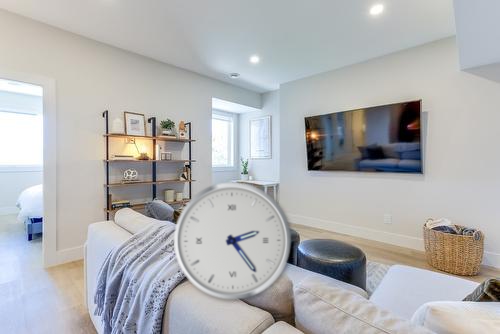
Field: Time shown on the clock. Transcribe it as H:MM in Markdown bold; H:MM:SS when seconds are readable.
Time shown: **2:24**
